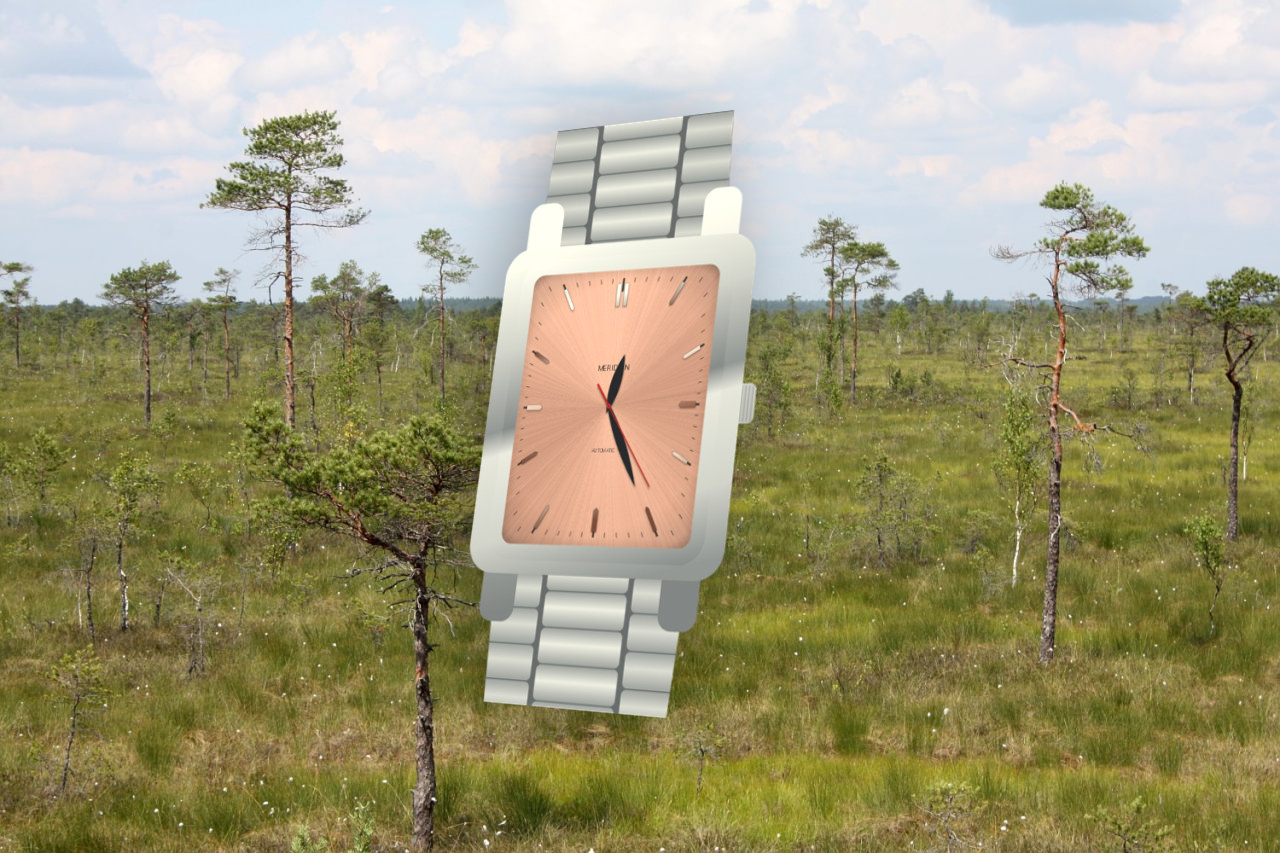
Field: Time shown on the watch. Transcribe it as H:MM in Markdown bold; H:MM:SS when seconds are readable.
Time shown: **12:25:24**
